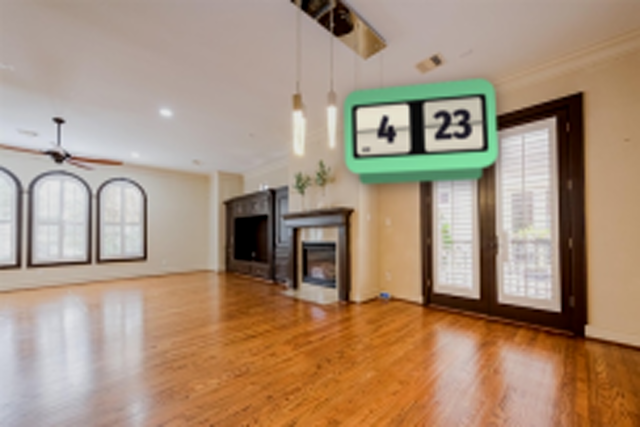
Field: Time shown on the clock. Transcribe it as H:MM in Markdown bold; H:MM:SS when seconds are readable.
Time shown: **4:23**
